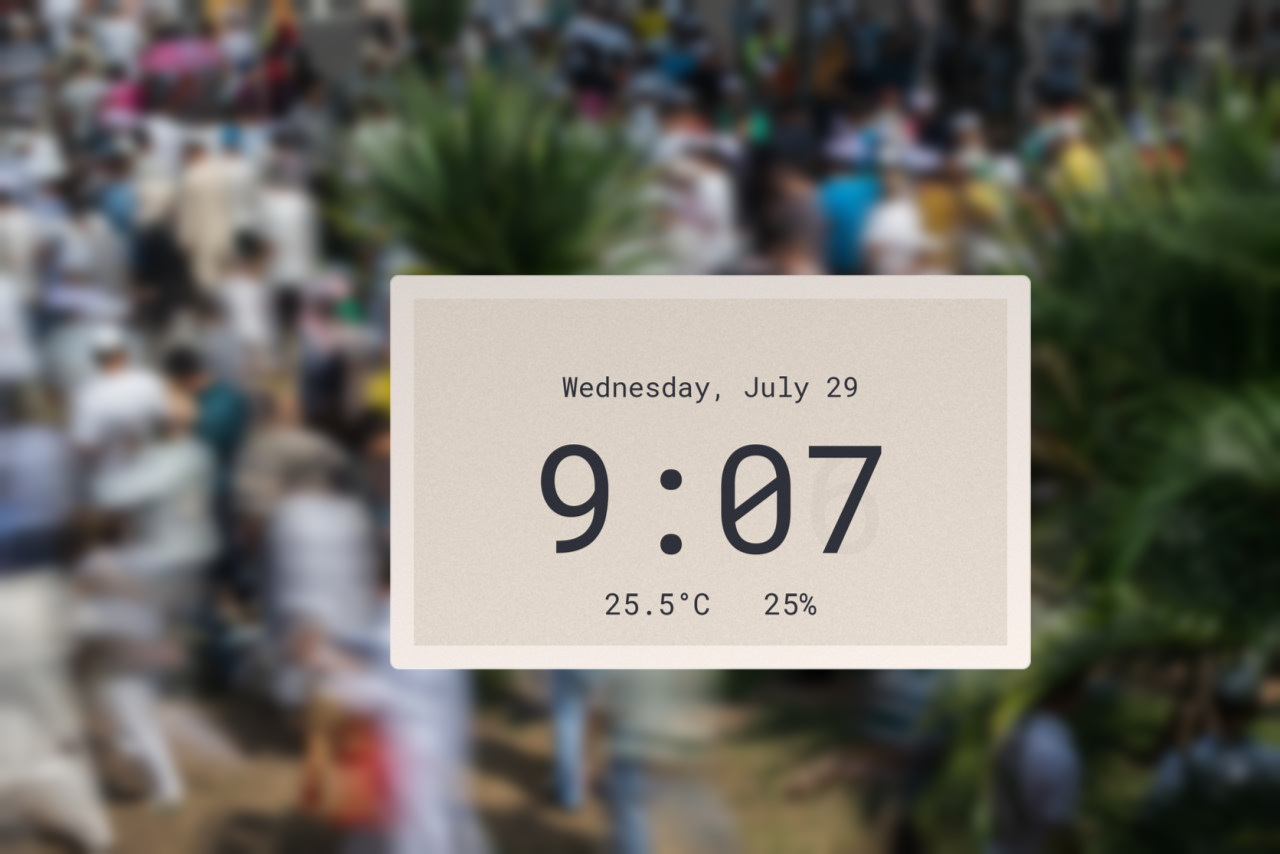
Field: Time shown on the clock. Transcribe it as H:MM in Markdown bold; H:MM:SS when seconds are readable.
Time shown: **9:07**
